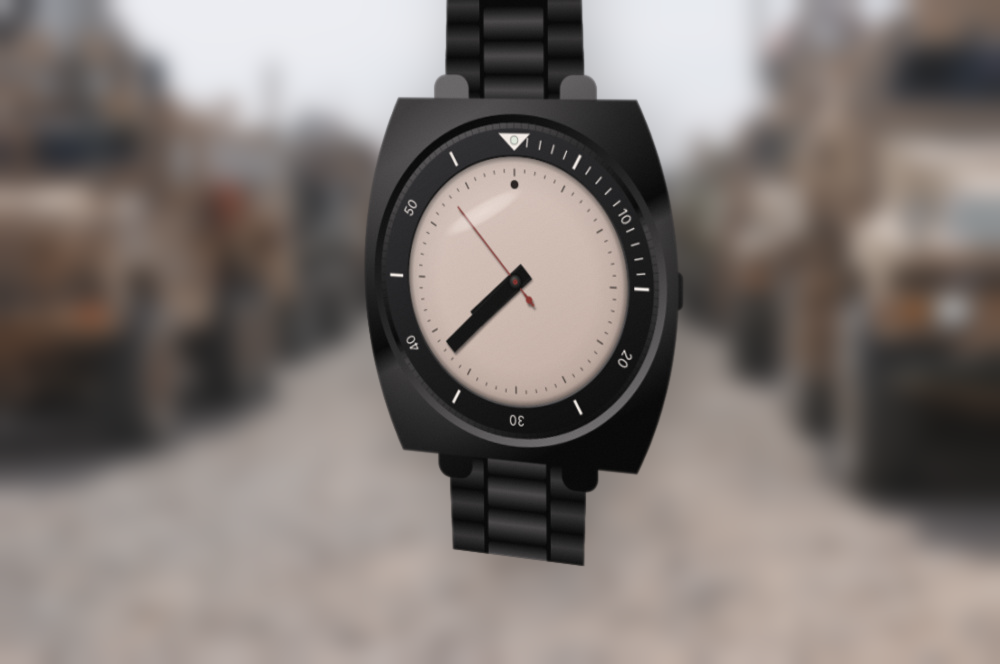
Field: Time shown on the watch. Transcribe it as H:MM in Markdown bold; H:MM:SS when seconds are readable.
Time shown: **7:37:53**
